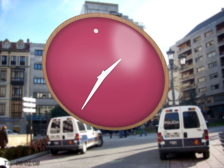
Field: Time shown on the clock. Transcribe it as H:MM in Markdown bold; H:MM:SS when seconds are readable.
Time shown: **1:36**
